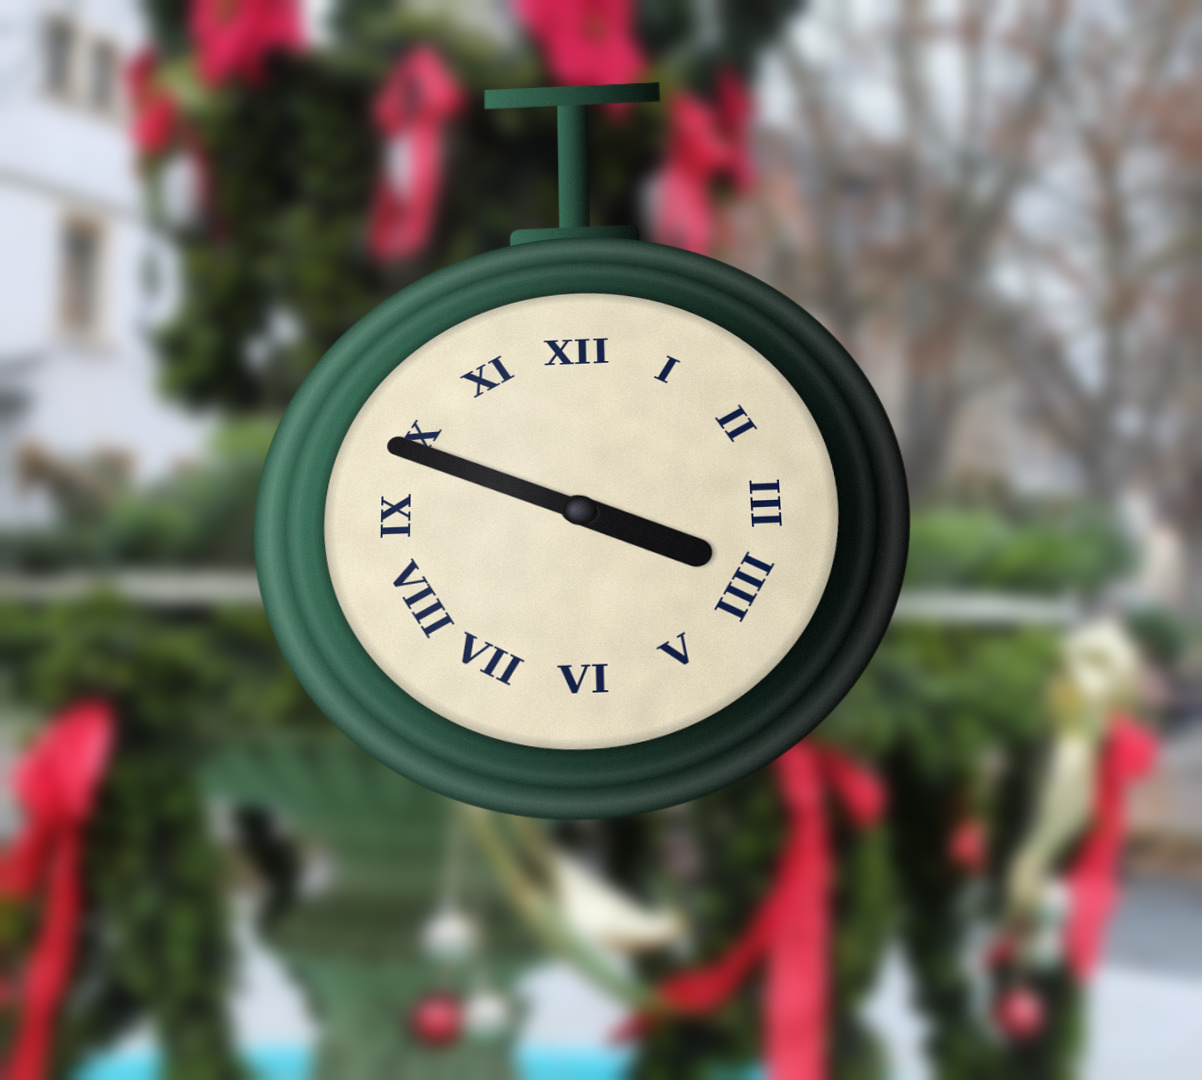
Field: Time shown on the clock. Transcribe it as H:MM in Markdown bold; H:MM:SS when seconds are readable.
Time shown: **3:49**
